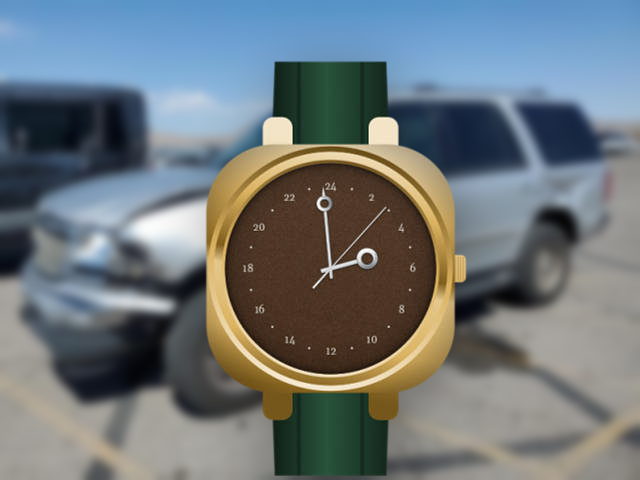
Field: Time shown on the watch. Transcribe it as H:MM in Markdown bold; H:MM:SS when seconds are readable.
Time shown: **4:59:07**
